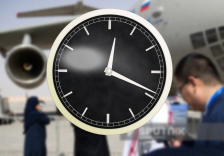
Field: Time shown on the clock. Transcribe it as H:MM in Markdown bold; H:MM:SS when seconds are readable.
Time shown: **12:19**
